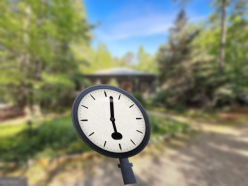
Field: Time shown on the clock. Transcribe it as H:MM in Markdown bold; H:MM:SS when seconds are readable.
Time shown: **6:02**
